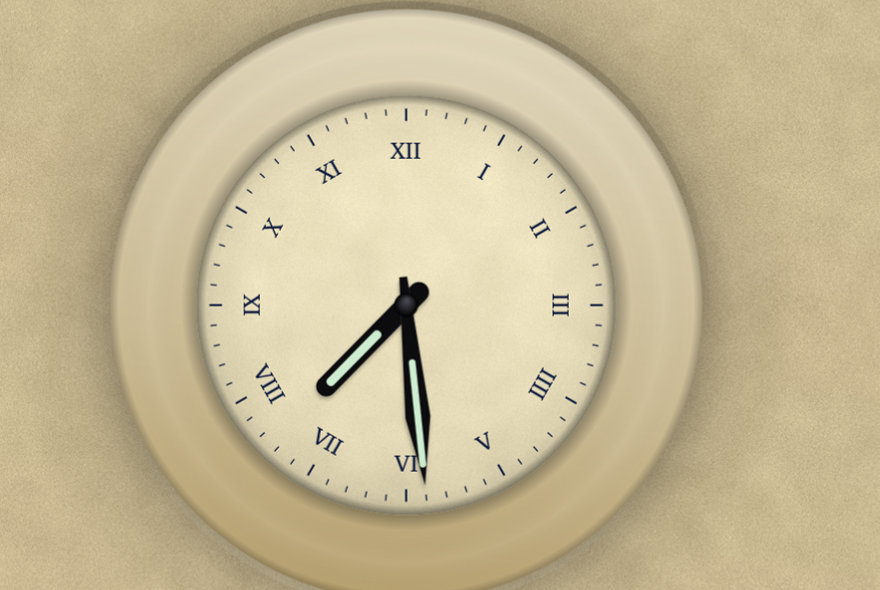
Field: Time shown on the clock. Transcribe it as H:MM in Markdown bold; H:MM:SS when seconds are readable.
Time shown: **7:29**
